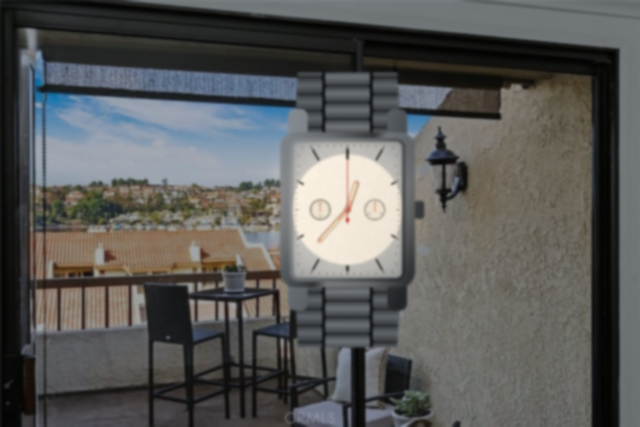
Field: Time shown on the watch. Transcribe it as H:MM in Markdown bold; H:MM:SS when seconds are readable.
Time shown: **12:37**
